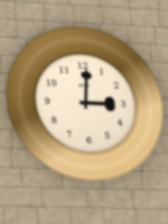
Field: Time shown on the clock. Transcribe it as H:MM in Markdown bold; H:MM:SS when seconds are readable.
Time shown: **3:01**
